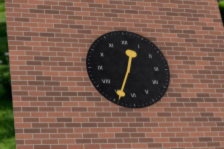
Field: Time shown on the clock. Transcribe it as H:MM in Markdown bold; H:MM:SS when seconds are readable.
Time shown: **12:34**
